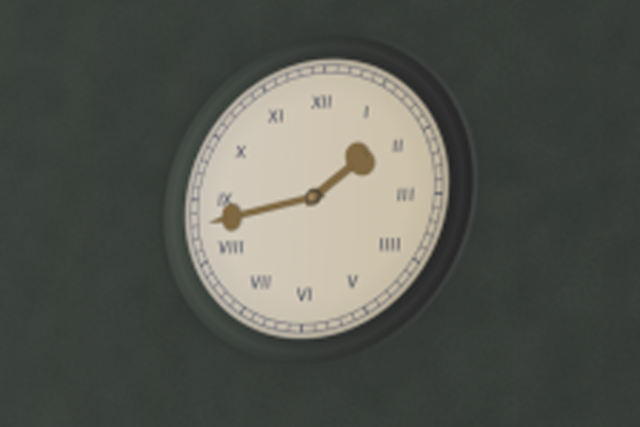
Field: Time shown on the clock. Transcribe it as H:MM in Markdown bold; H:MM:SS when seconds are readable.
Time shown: **1:43**
